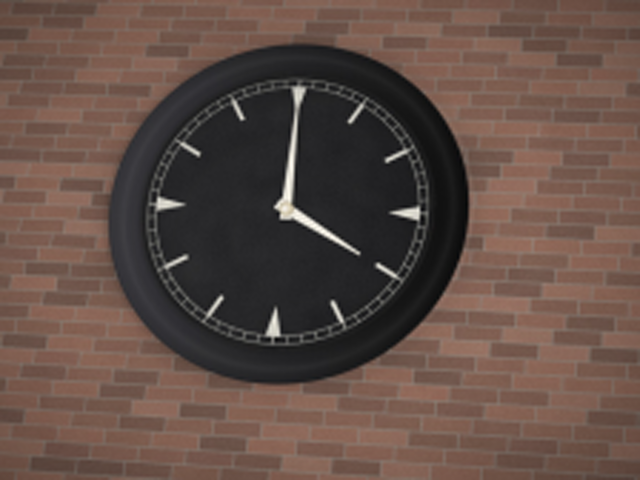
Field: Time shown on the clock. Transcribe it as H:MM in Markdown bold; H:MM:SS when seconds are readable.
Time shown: **4:00**
